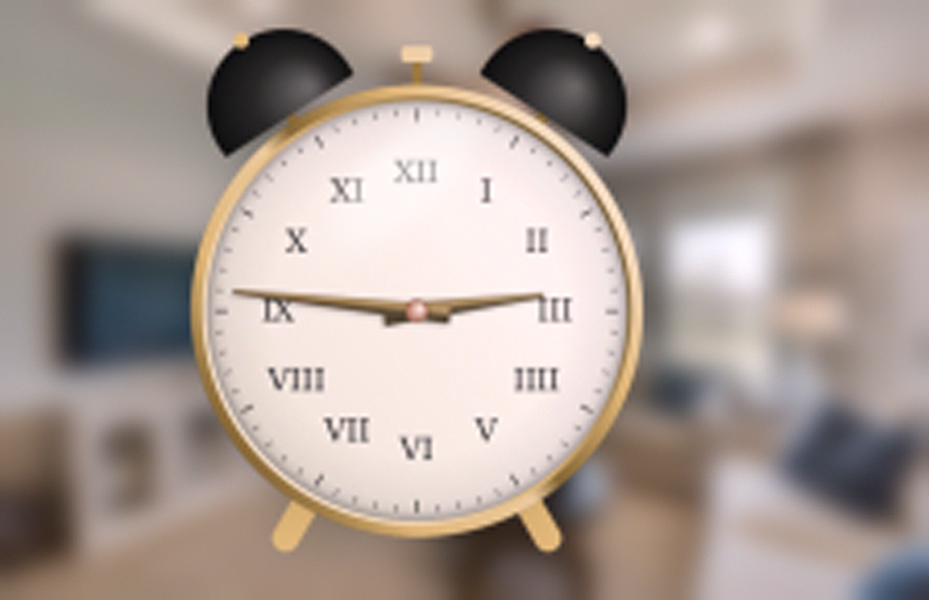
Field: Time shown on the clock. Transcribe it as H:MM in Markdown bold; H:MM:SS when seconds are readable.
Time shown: **2:46**
